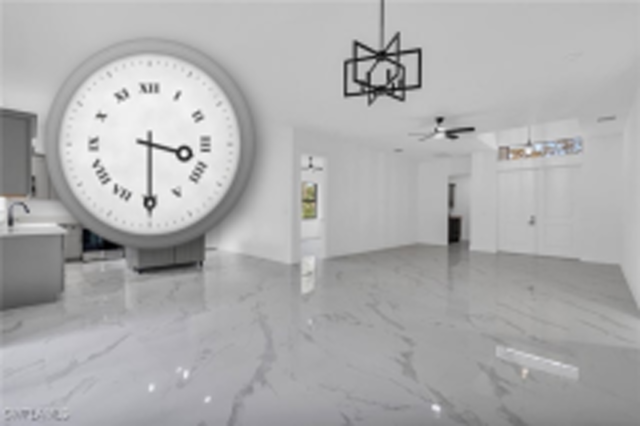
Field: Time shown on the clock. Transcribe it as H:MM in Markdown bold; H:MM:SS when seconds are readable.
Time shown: **3:30**
